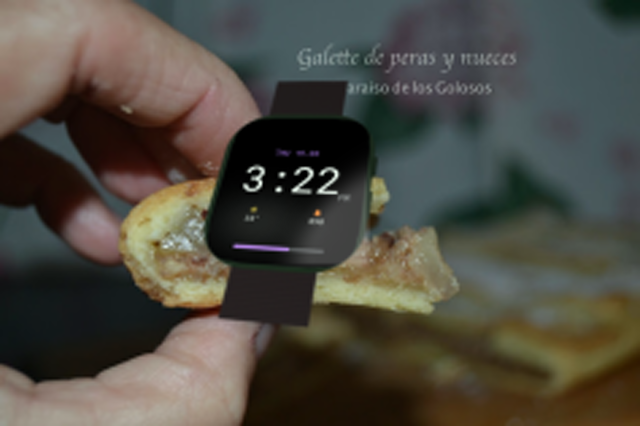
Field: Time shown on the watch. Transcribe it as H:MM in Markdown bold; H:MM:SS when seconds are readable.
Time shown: **3:22**
